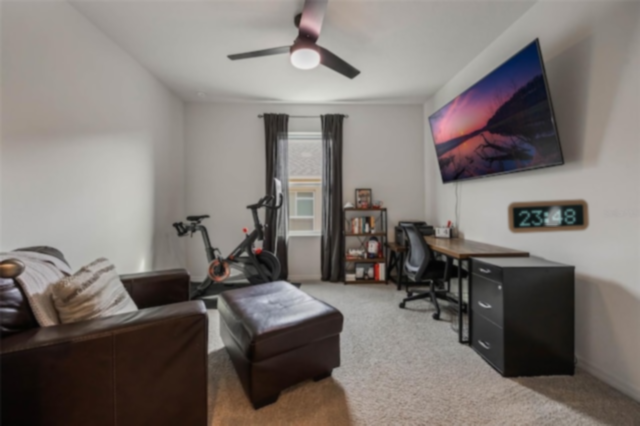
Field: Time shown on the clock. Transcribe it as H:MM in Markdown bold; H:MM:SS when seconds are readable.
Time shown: **23:48**
